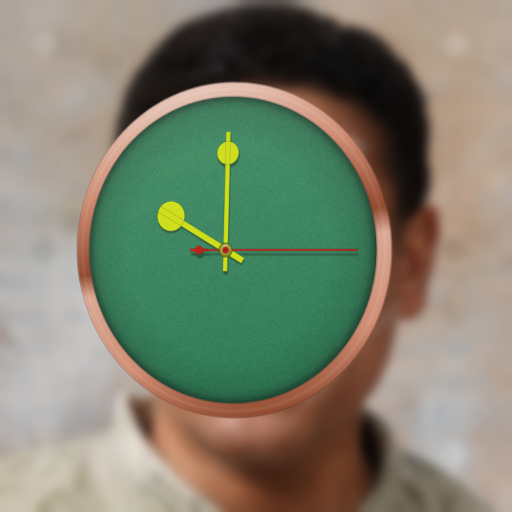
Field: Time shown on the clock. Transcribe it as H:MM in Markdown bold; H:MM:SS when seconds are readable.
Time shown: **10:00:15**
